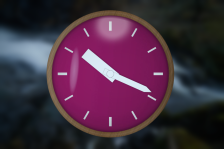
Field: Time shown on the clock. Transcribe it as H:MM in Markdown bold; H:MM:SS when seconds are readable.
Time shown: **10:19**
